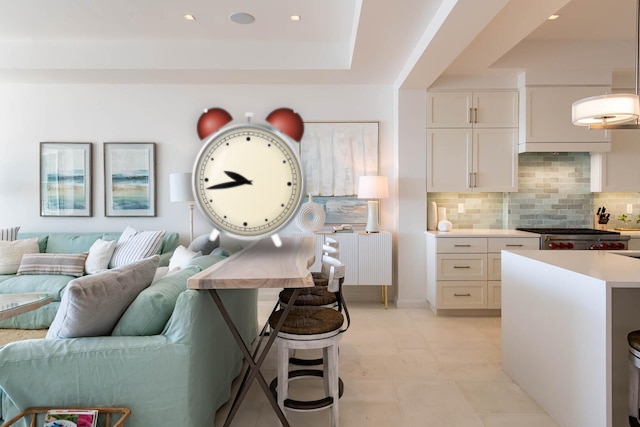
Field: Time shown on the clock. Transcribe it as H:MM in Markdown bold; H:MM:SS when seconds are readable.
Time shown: **9:43**
